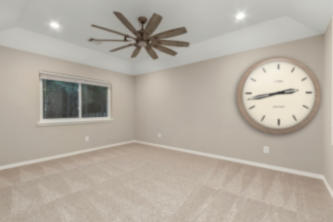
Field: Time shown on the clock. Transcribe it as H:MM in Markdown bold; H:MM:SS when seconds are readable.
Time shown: **2:43**
